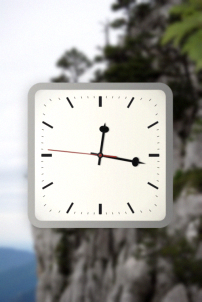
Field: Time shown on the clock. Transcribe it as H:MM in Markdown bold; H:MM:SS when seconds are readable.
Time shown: **12:16:46**
